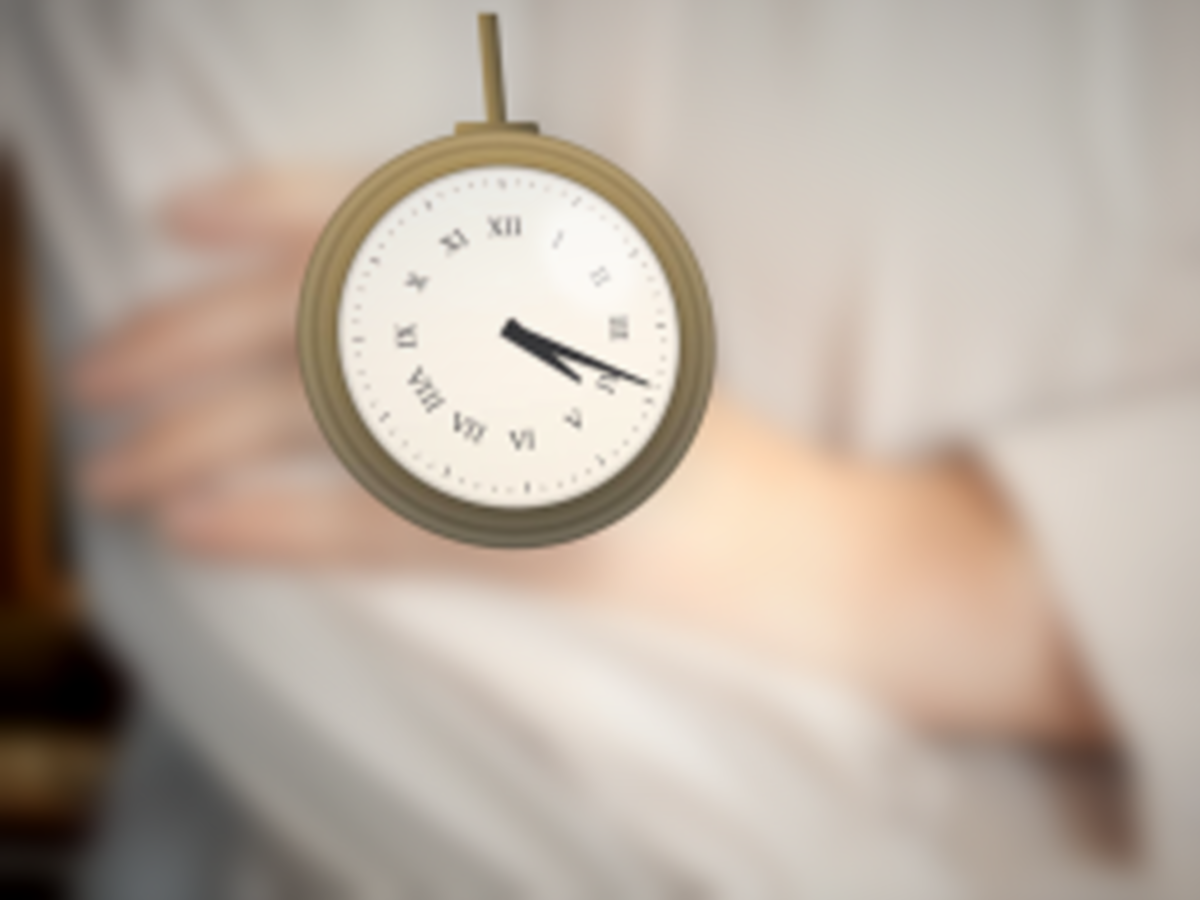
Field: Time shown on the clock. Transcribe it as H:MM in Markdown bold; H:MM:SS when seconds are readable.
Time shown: **4:19**
